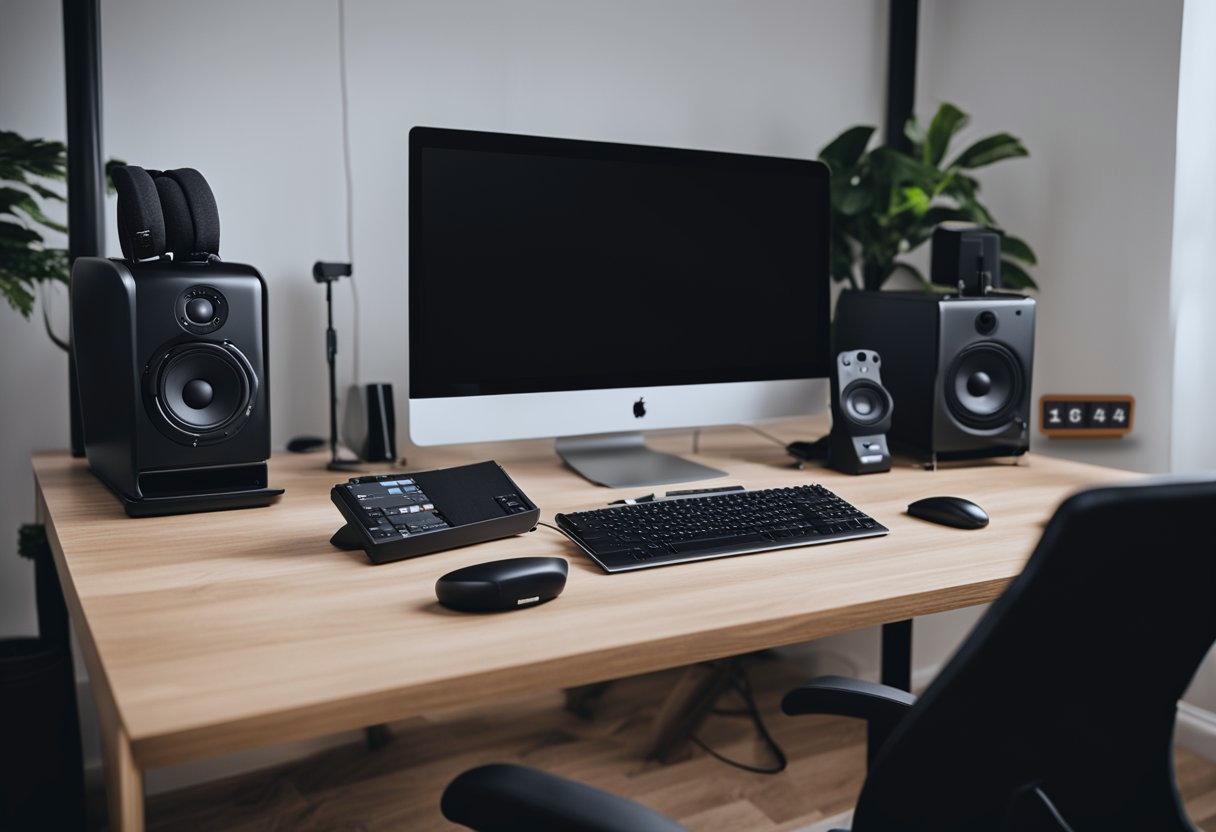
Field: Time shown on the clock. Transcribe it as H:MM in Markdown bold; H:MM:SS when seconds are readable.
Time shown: **16:44**
